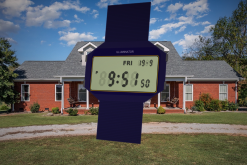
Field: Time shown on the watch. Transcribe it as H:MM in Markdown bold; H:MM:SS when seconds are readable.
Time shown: **9:51:50**
